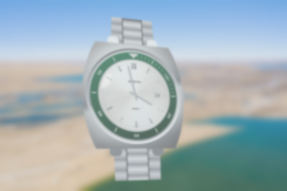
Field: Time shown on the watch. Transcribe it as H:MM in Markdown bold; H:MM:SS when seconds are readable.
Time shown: **3:58**
